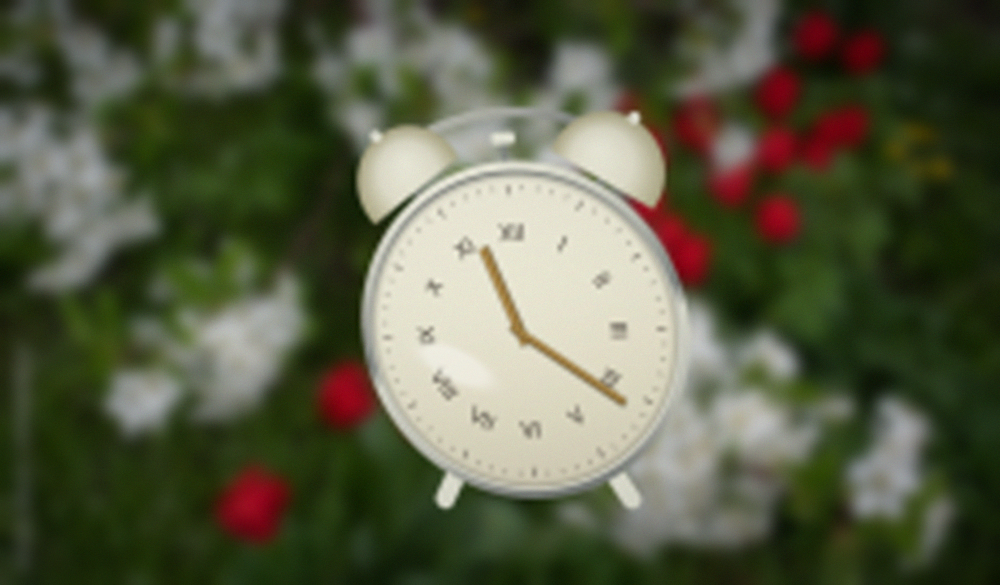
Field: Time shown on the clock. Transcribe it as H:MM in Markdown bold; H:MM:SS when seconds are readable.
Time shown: **11:21**
